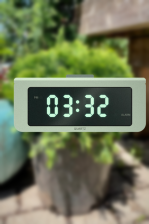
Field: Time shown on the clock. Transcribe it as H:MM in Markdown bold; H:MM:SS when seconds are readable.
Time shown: **3:32**
